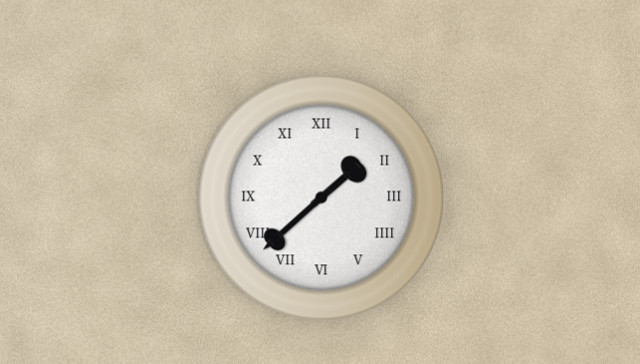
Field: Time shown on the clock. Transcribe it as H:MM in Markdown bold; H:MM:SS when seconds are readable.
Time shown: **1:38**
